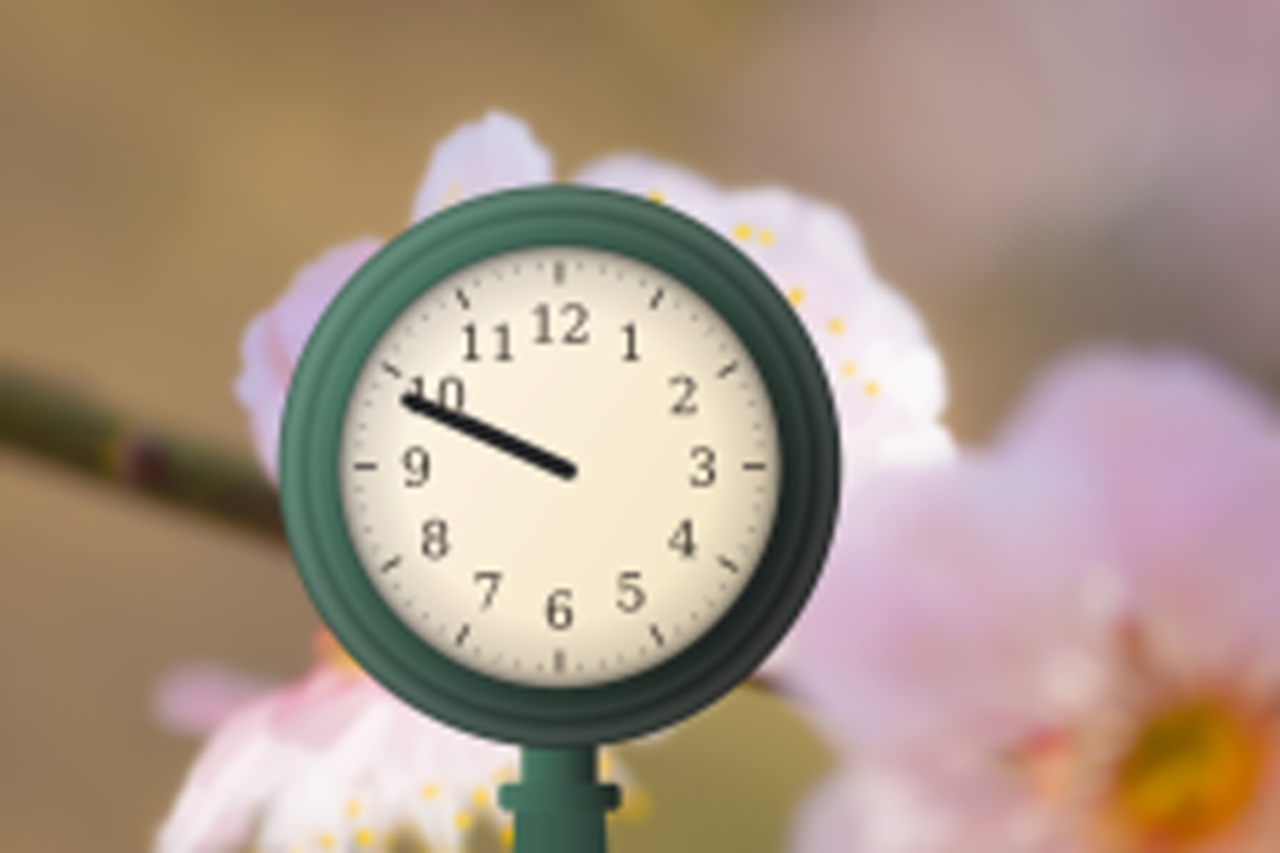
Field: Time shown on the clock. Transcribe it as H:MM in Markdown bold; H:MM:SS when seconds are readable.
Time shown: **9:49**
